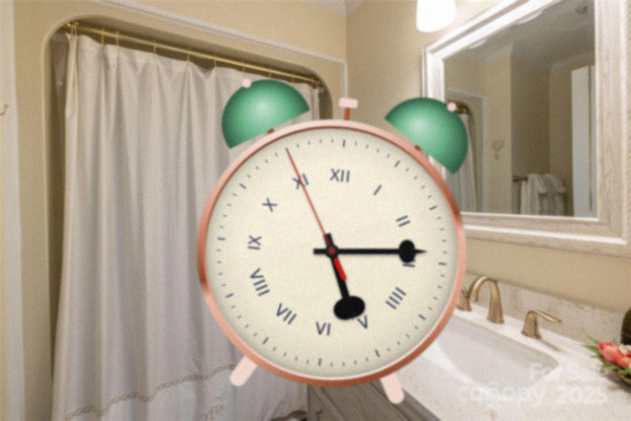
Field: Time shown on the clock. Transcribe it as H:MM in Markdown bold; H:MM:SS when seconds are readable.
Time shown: **5:13:55**
